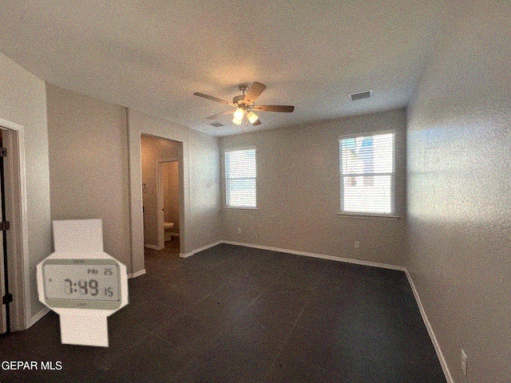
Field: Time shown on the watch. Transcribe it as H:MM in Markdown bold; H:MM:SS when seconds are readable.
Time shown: **7:49:15**
